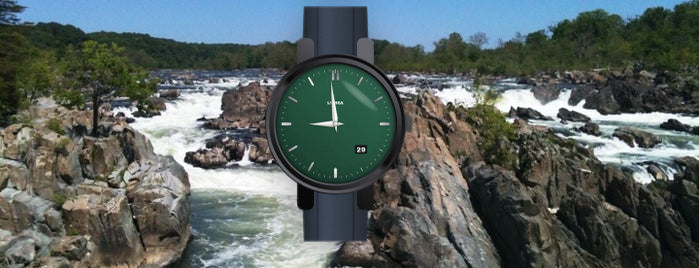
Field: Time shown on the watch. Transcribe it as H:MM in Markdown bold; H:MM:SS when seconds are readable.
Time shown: **8:59**
